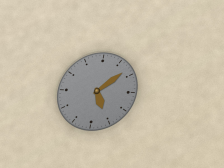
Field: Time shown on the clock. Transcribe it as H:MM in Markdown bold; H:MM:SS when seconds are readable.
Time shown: **5:08**
